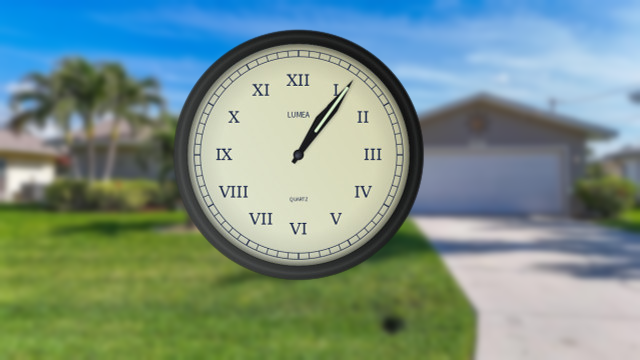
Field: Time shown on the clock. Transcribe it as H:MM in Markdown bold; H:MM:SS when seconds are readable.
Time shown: **1:06**
